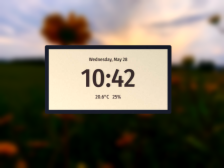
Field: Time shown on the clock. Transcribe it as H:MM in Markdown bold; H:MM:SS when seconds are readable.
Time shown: **10:42**
